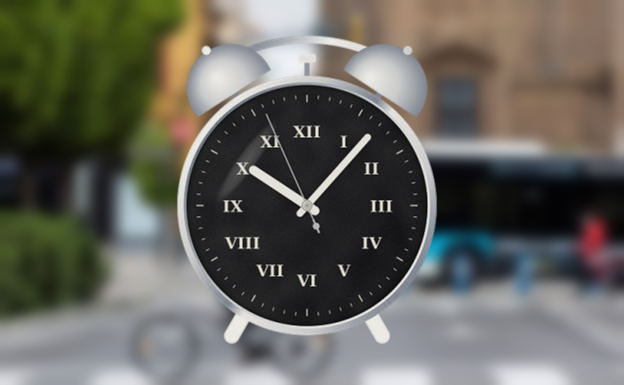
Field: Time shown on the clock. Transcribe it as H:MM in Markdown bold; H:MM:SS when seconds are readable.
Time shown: **10:06:56**
